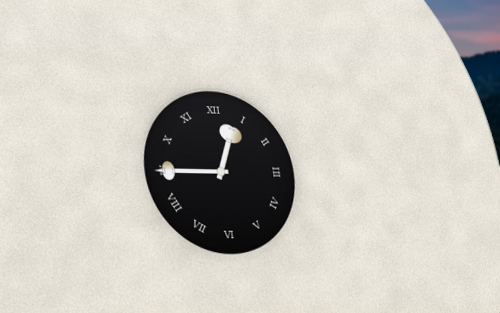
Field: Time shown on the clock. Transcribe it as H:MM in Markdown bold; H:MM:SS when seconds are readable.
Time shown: **12:45**
